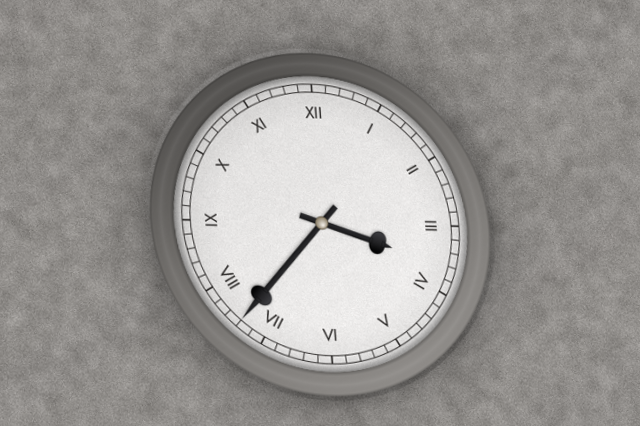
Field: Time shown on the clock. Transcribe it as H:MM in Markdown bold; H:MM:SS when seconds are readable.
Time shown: **3:37**
